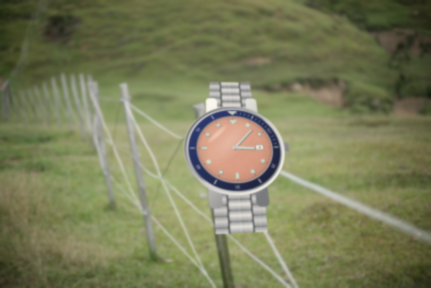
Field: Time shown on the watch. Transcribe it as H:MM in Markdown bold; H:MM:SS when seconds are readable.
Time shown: **3:07**
